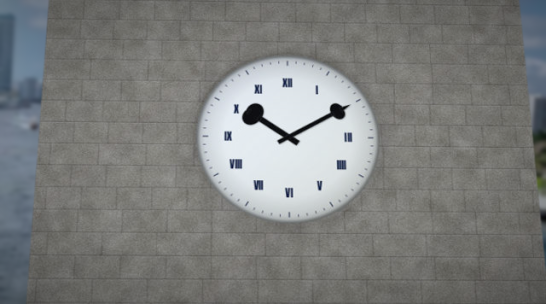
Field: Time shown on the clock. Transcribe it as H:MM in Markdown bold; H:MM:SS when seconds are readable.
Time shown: **10:10**
